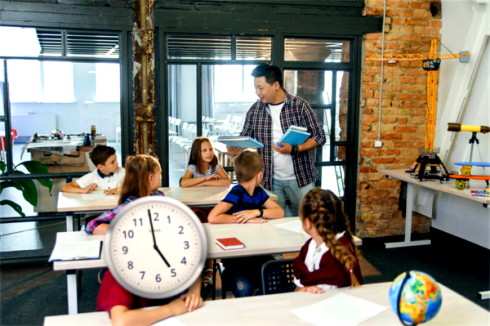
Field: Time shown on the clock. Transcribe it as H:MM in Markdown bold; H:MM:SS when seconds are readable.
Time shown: **4:59**
